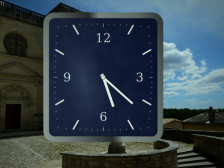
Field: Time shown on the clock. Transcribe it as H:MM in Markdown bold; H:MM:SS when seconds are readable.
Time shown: **5:22**
